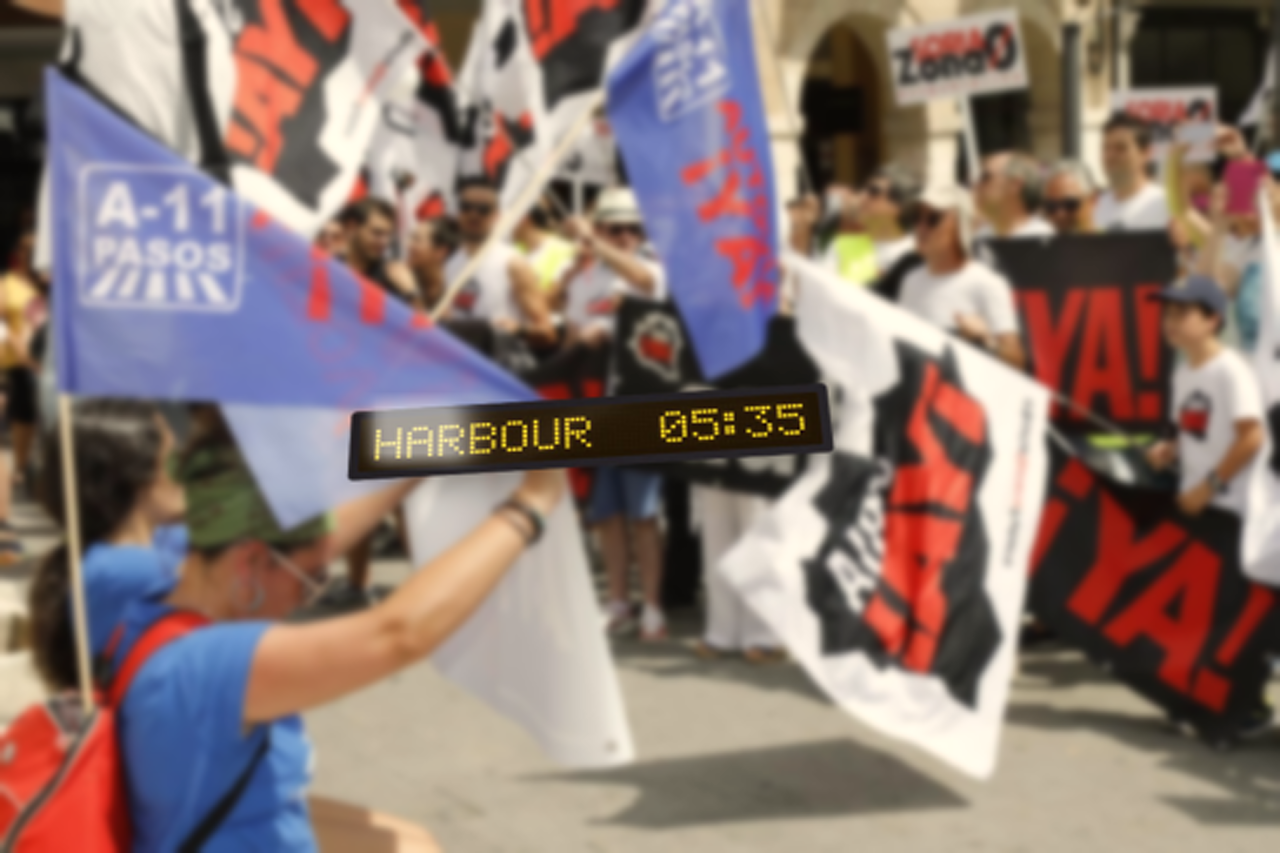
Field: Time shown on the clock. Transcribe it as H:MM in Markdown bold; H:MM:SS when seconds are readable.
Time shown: **5:35**
